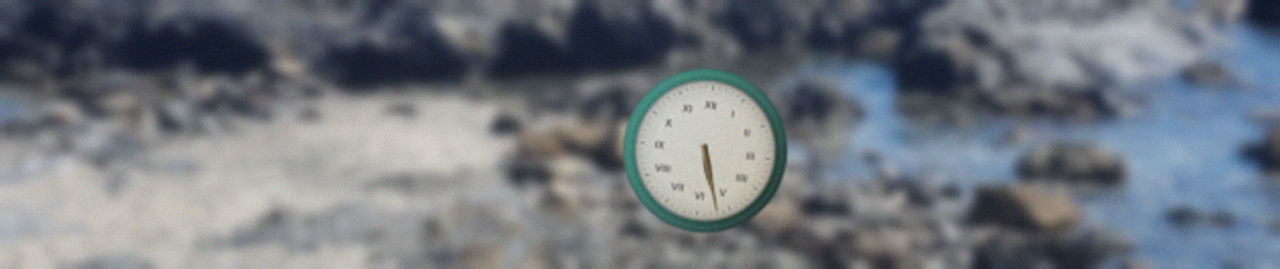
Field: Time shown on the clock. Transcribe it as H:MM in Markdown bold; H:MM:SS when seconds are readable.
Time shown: **5:27**
